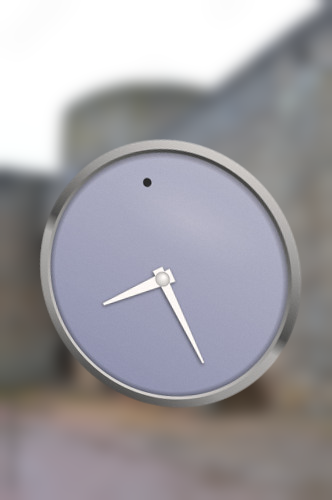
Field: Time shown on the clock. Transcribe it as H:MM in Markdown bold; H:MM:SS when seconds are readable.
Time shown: **8:27**
